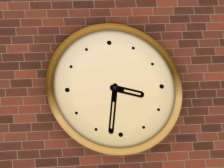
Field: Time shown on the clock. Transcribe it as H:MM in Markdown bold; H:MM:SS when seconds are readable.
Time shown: **3:32**
